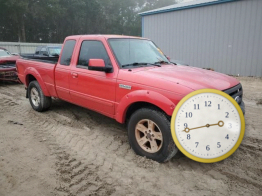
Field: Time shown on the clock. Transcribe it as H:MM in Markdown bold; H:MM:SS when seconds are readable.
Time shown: **2:43**
